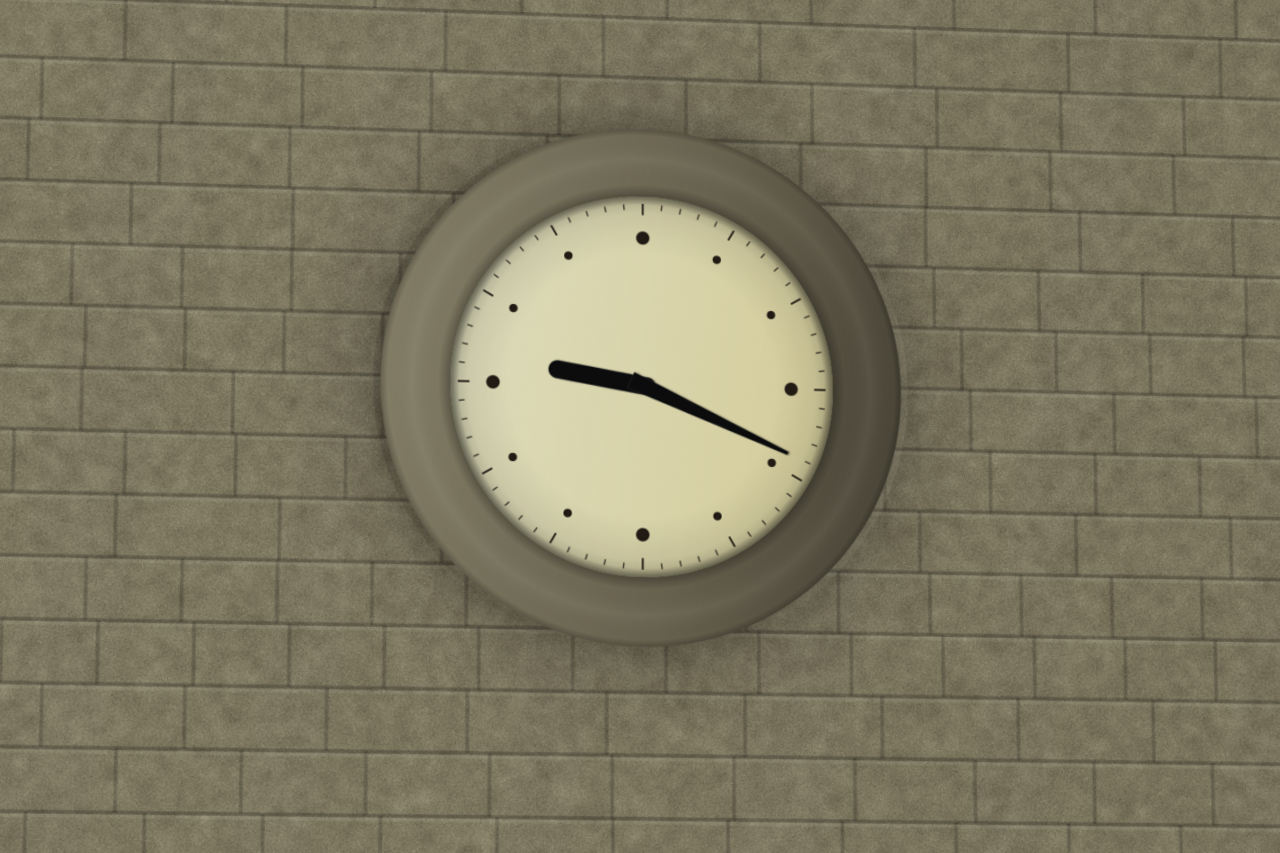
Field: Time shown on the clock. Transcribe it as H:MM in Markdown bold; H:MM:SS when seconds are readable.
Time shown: **9:19**
